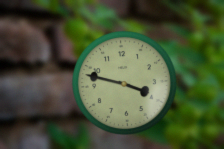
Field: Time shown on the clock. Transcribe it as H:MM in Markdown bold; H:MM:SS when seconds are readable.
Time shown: **3:48**
